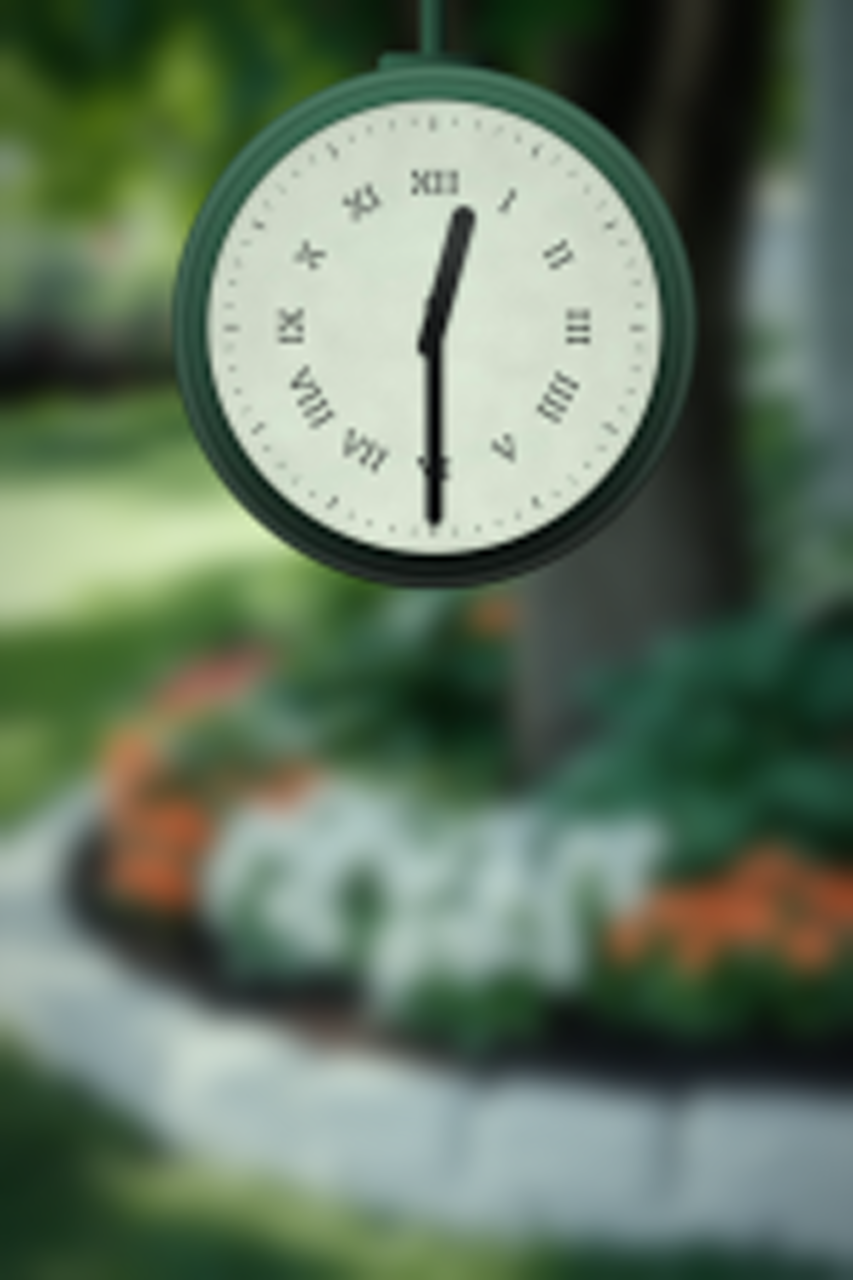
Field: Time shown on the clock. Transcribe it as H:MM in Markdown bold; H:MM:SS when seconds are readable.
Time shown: **12:30**
